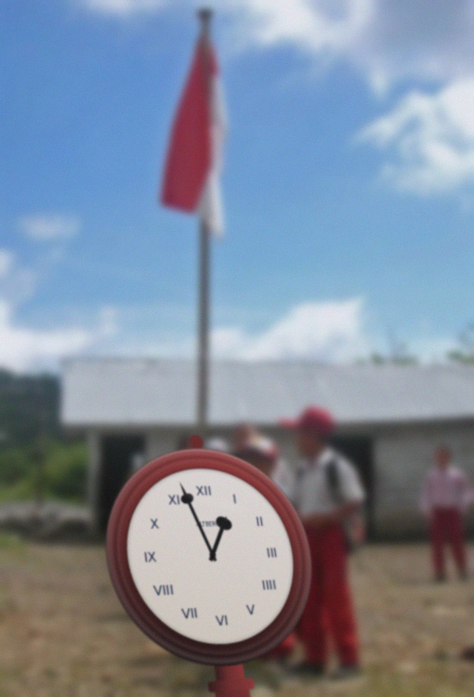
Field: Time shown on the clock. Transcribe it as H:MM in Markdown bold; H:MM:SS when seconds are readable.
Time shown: **12:57**
